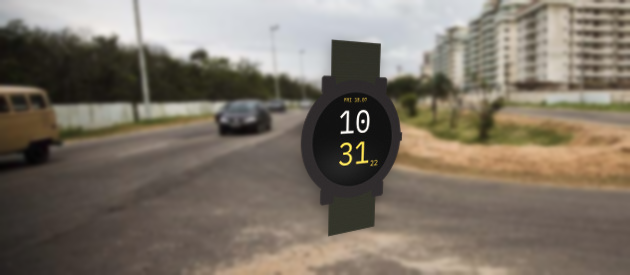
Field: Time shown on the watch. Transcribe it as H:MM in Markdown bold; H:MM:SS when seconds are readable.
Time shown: **10:31:22**
